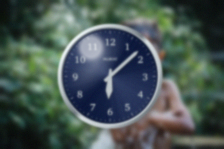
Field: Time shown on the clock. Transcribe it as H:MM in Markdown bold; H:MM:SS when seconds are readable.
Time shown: **6:08**
